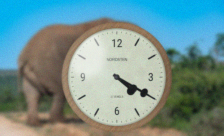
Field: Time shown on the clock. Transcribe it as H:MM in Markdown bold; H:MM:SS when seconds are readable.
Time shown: **4:20**
